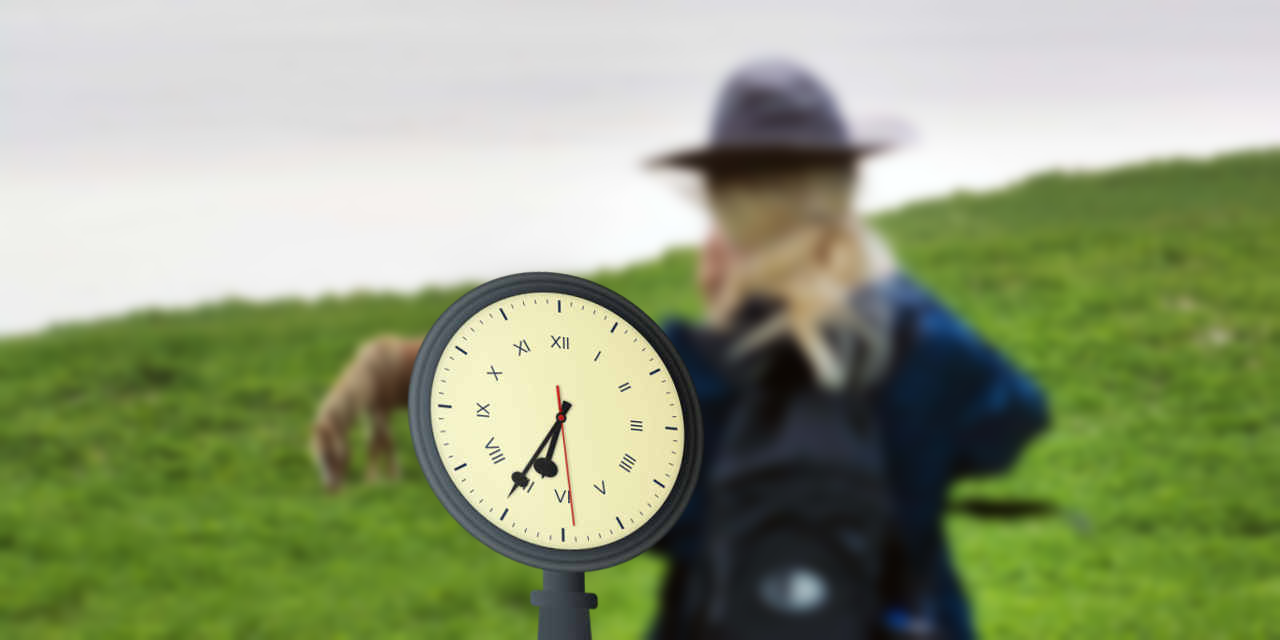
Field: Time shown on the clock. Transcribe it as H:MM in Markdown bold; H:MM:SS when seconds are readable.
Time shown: **6:35:29**
